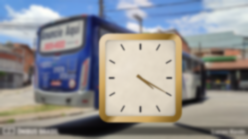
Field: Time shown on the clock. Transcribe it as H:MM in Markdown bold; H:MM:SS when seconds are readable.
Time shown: **4:20**
